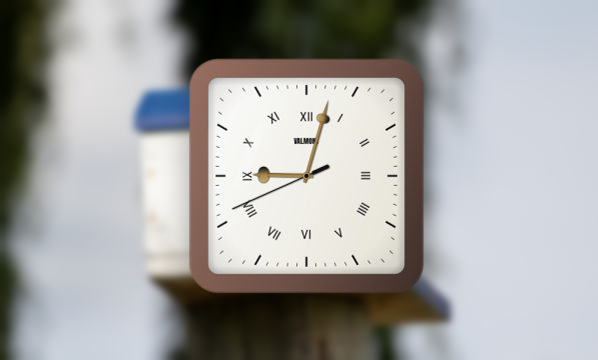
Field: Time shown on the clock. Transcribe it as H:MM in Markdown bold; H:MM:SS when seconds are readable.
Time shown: **9:02:41**
